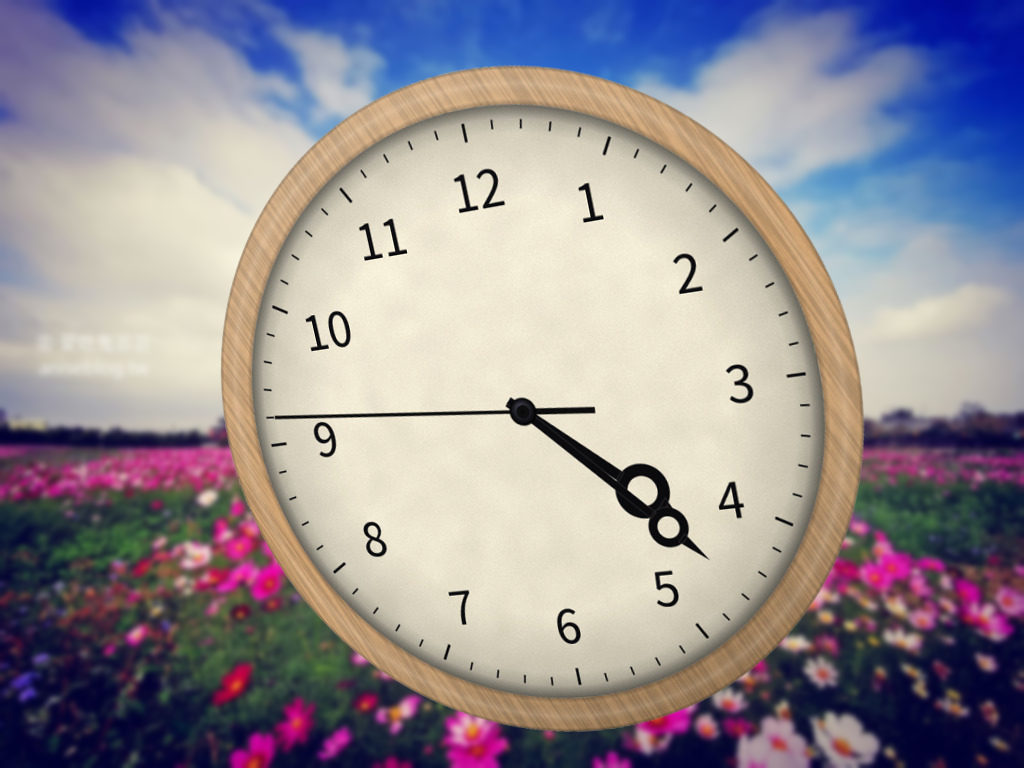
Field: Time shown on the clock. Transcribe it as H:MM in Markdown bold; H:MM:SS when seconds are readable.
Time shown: **4:22:46**
